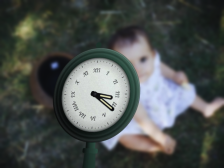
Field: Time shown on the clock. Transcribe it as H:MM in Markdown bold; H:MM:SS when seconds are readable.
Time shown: **3:21**
